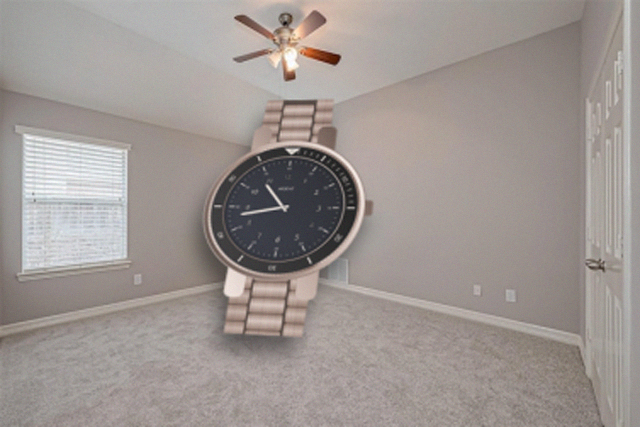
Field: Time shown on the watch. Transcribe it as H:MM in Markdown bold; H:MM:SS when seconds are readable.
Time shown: **10:43**
